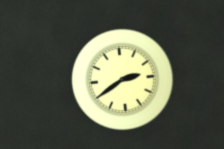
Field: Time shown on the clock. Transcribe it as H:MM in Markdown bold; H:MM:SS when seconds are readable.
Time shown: **2:40**
